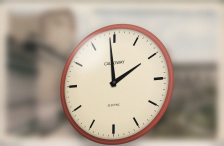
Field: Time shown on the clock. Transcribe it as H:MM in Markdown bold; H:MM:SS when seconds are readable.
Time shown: **1:59**
